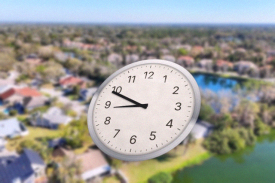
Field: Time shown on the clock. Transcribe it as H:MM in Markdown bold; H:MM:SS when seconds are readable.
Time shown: **8:49**
